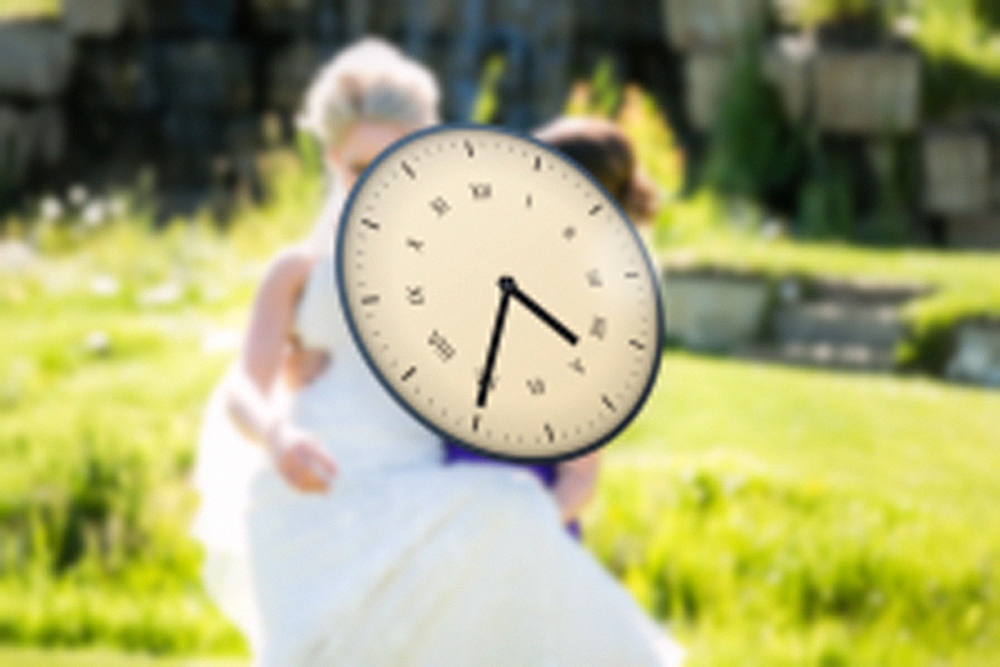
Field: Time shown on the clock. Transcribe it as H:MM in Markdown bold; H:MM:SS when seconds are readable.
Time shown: **4:35**
